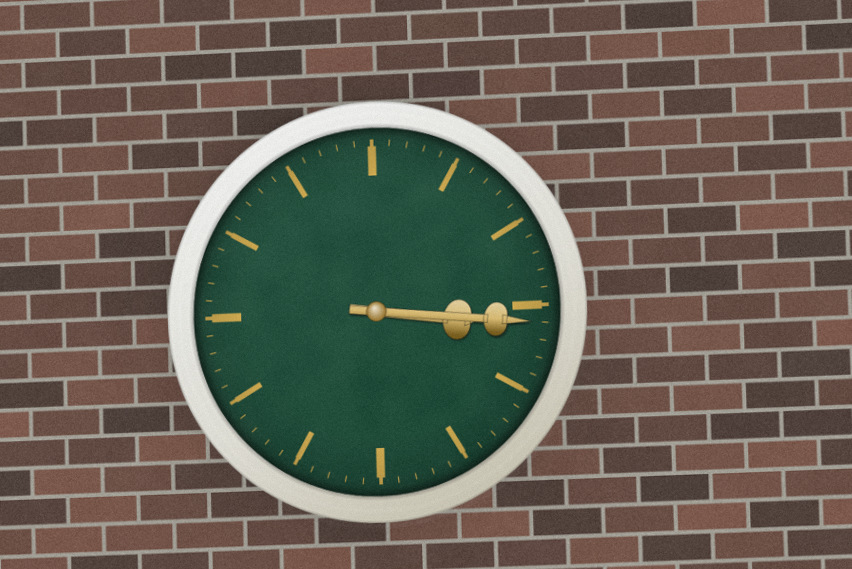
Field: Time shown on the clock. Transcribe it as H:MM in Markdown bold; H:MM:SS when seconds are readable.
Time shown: **3:16**
